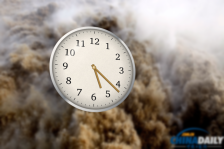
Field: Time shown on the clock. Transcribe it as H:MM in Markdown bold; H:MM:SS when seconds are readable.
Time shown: **5:22**
